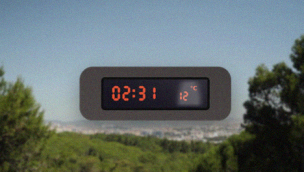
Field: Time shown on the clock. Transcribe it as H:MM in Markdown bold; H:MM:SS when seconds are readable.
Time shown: **2:31**
